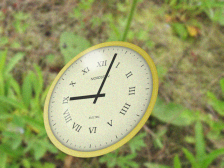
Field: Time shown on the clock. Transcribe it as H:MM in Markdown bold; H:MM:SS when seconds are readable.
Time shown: **9:03**
